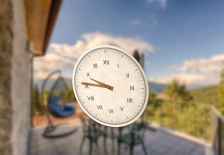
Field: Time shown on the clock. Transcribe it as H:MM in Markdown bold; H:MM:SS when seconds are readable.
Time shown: **9:46**
